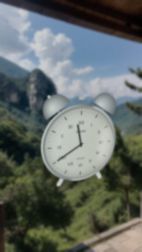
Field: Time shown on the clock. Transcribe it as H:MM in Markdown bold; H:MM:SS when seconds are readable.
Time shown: **11:40**
